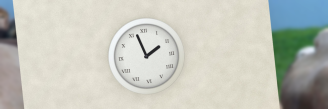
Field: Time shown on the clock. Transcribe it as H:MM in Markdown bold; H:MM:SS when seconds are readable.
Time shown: **1:57**
